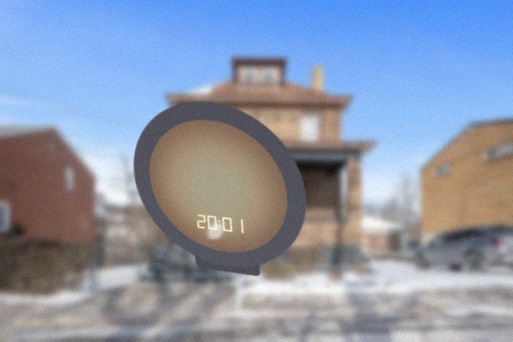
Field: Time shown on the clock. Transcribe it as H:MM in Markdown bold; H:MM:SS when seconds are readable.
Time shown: **20:01**
